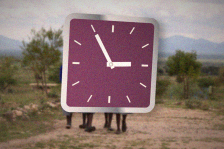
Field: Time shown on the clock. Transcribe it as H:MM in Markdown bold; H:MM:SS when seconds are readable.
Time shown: **2:55**
